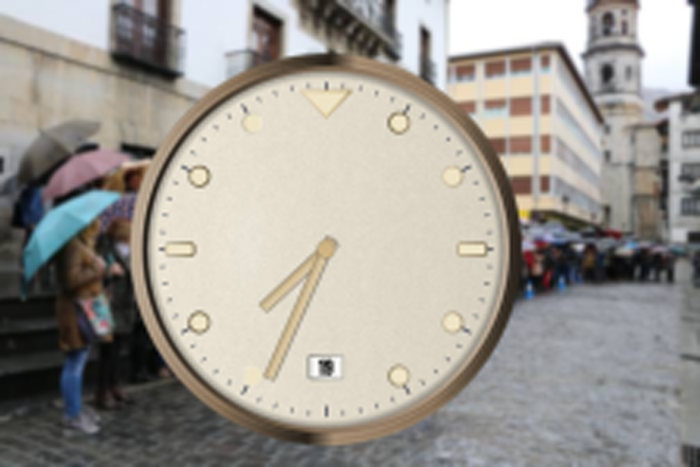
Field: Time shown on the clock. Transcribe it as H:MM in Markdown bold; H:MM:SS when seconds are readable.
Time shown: **7:34**
